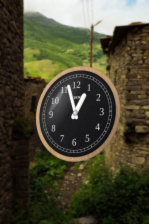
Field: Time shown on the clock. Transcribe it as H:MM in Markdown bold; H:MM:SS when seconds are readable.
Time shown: **12:57**
